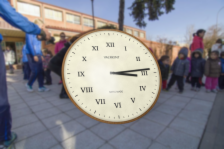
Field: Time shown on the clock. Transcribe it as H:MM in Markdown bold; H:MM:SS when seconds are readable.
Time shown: **3:14**
